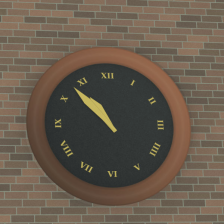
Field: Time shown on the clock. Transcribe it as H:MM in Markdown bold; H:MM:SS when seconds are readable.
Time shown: **10:53**
